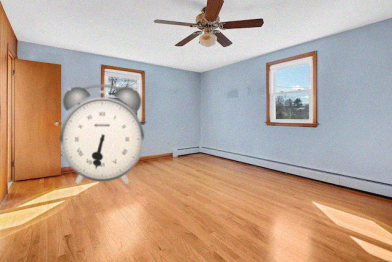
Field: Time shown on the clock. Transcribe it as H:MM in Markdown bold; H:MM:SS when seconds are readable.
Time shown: **6:32**
